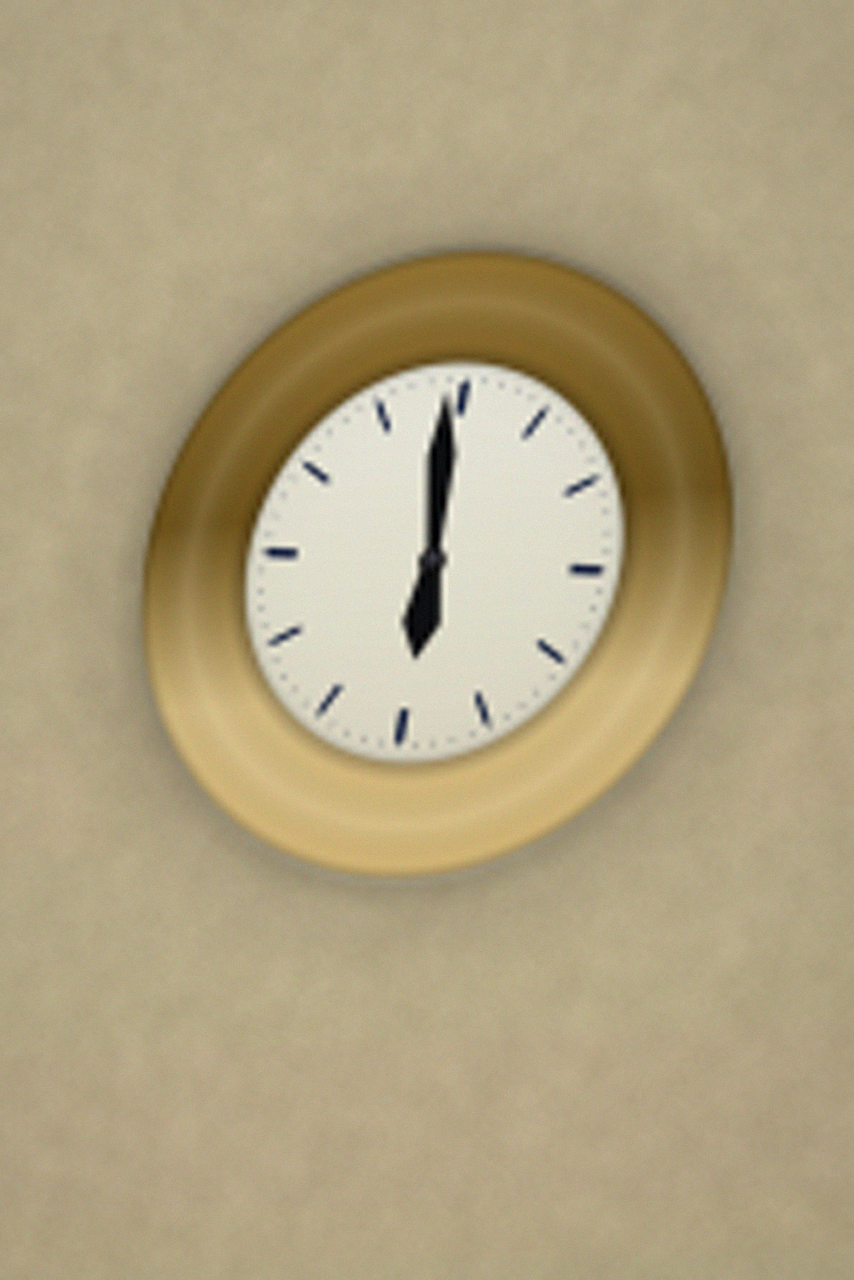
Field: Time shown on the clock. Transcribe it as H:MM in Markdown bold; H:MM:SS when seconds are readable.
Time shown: **5:59**
